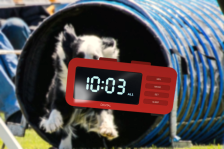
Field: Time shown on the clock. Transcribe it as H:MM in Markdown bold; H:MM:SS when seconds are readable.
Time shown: **10:03**
